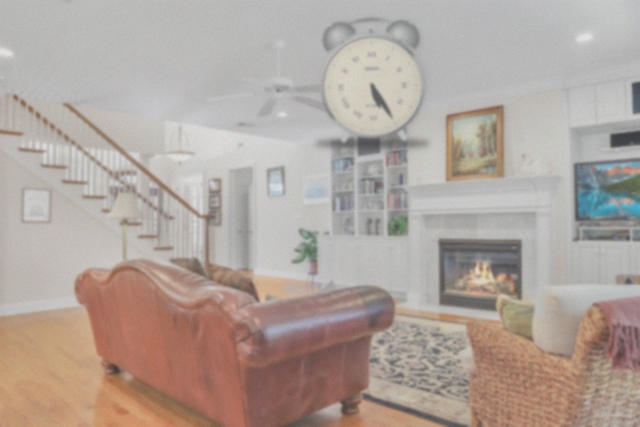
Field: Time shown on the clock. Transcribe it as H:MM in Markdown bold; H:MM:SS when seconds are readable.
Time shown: **5:25**
